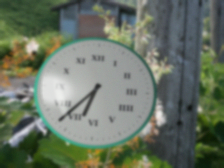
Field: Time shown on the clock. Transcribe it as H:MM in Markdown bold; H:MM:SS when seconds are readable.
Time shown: **6:37**
